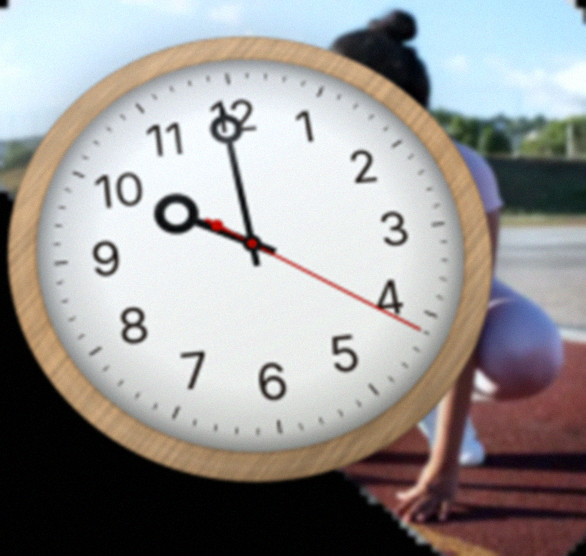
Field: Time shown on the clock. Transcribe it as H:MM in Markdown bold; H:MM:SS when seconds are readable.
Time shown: **9:59:21**
